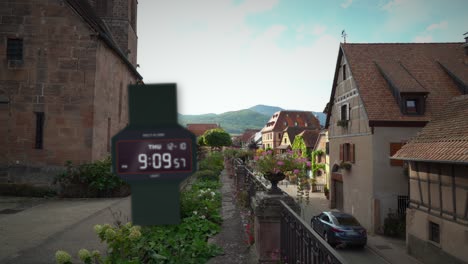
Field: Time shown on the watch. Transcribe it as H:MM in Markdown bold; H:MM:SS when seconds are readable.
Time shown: **9:09**
